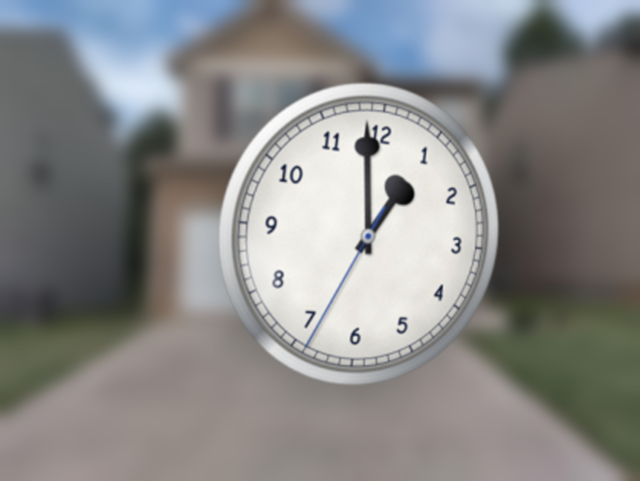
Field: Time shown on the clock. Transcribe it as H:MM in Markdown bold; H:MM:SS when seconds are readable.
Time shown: **12:58:34**
